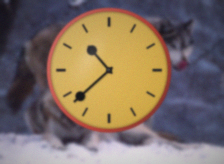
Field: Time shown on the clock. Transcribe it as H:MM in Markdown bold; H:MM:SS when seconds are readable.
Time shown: **10:38**
